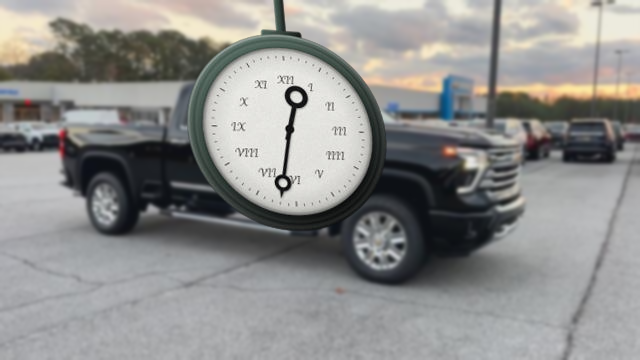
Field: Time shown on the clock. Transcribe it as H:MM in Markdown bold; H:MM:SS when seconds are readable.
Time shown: **12:32**
